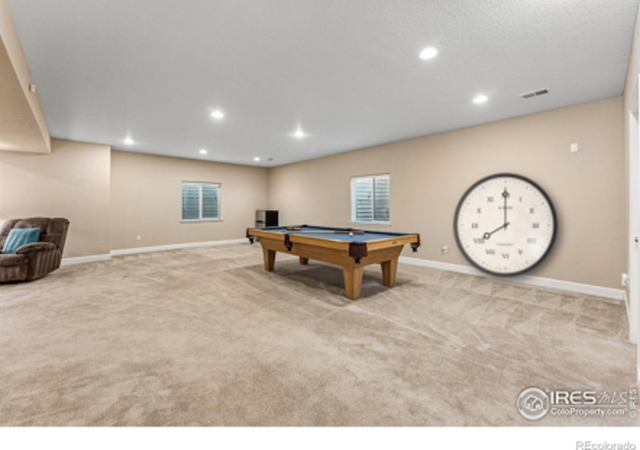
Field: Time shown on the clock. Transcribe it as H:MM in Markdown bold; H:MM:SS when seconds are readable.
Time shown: **8:00**
